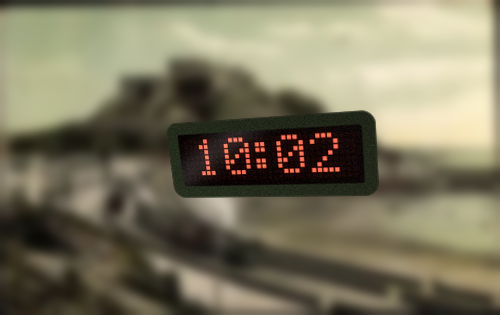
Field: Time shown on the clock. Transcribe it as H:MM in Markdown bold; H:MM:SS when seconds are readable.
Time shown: **10:02**
